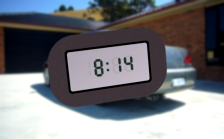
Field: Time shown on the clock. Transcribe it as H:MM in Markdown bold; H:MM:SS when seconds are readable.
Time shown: **8:14**
